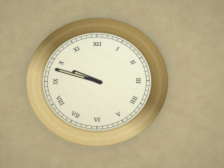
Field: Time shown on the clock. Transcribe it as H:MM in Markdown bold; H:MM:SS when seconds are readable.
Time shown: **9:48**
